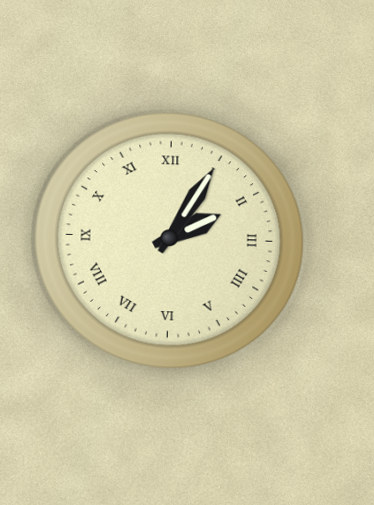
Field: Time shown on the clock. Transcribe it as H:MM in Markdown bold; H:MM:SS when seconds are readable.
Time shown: **2:05**
